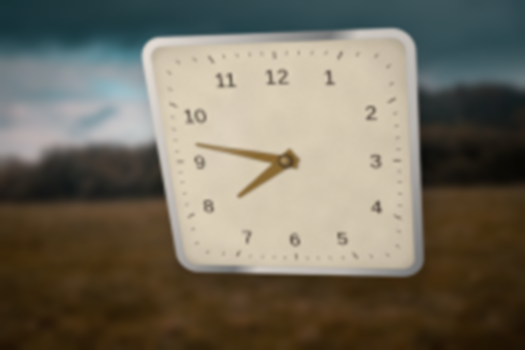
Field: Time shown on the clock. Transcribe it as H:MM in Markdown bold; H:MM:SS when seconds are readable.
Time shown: **7:47**
